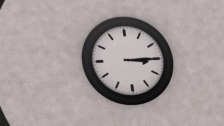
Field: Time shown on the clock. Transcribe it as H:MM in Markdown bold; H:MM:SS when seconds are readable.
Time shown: **3:15**
